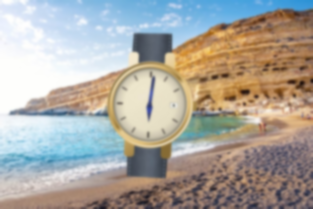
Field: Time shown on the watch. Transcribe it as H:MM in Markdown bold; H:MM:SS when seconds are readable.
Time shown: **6:01**
